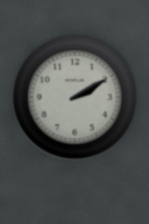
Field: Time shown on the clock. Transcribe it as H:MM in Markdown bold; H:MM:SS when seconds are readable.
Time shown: **2:10**
